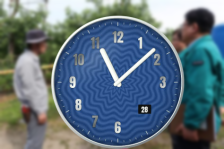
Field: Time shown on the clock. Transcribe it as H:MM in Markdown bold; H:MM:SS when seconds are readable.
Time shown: **11:08**
